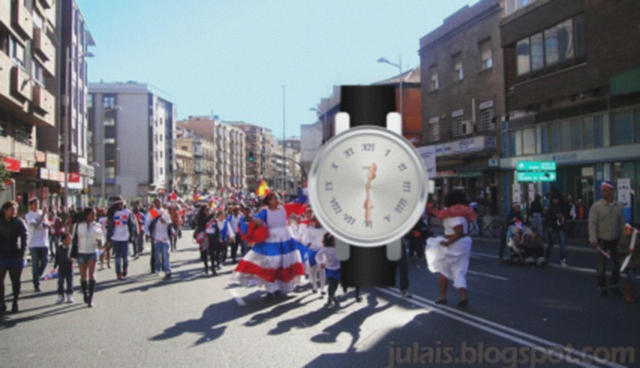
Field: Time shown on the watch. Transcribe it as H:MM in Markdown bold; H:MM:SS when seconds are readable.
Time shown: **12:30**
